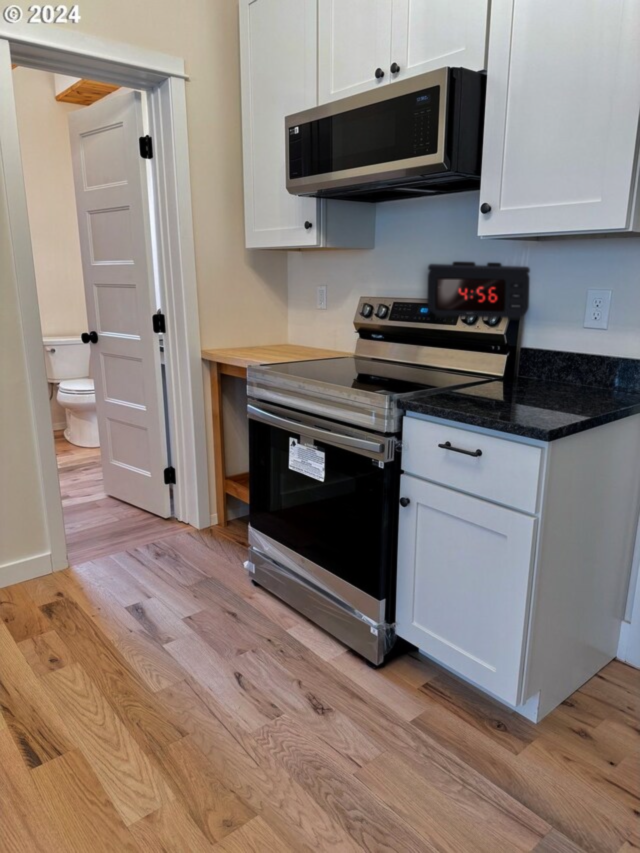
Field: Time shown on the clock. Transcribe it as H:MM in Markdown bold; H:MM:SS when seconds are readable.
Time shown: **4:56**
